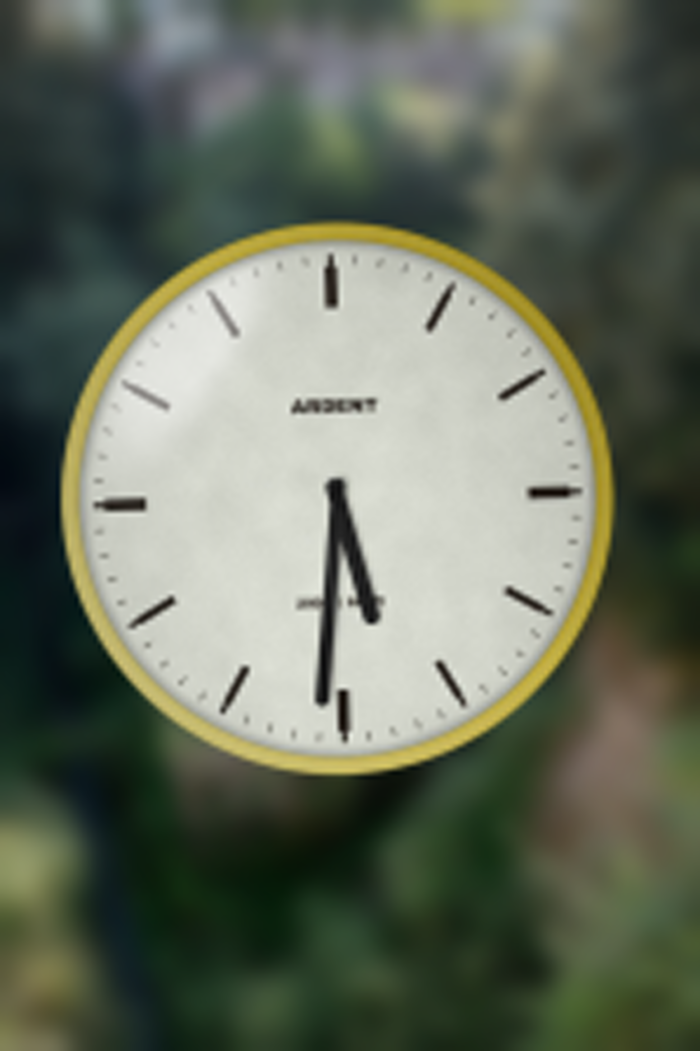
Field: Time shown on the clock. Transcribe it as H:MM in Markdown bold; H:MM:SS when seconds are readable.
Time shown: **5:31**
